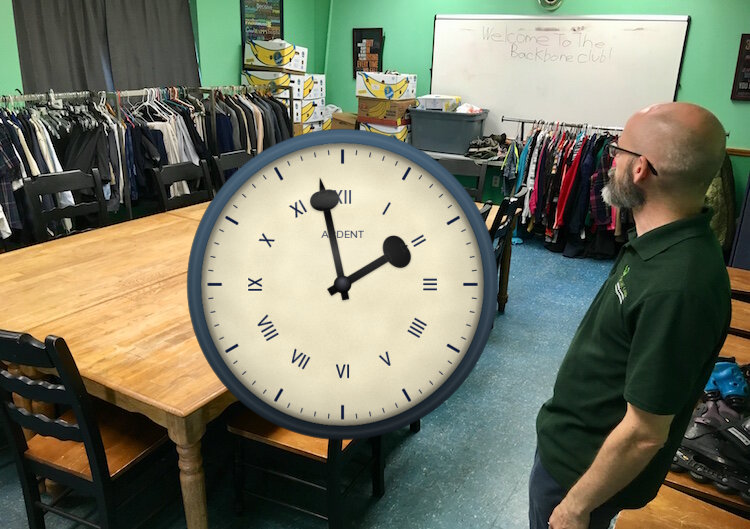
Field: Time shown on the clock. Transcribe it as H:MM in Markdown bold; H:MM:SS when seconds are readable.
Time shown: **1:58**
